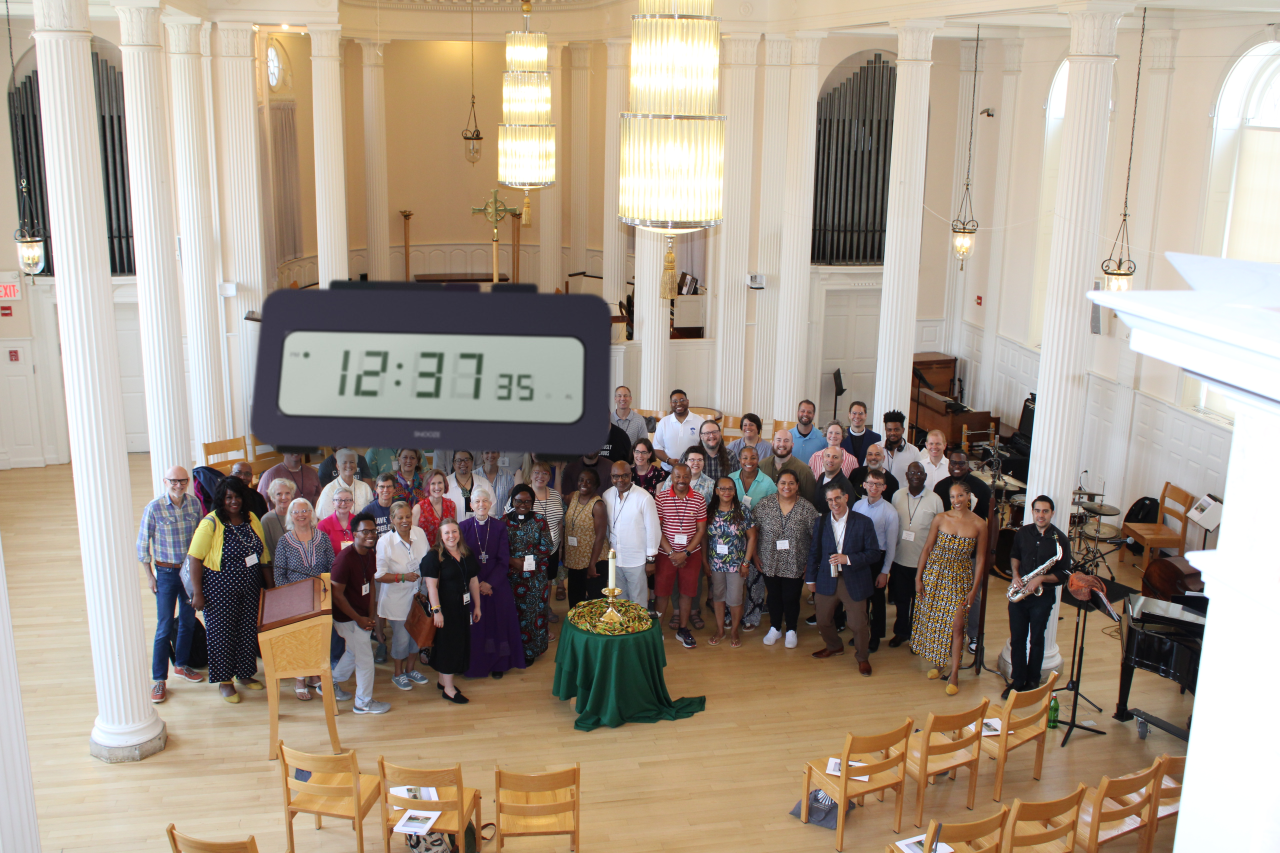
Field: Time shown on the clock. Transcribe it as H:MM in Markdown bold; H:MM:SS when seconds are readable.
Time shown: **12:37:35**
